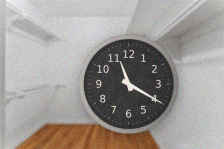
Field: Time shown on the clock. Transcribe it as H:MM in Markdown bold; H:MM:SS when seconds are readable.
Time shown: **11:20**
